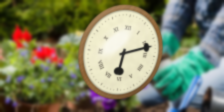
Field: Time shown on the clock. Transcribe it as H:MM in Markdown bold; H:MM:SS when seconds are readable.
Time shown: **6:12**
